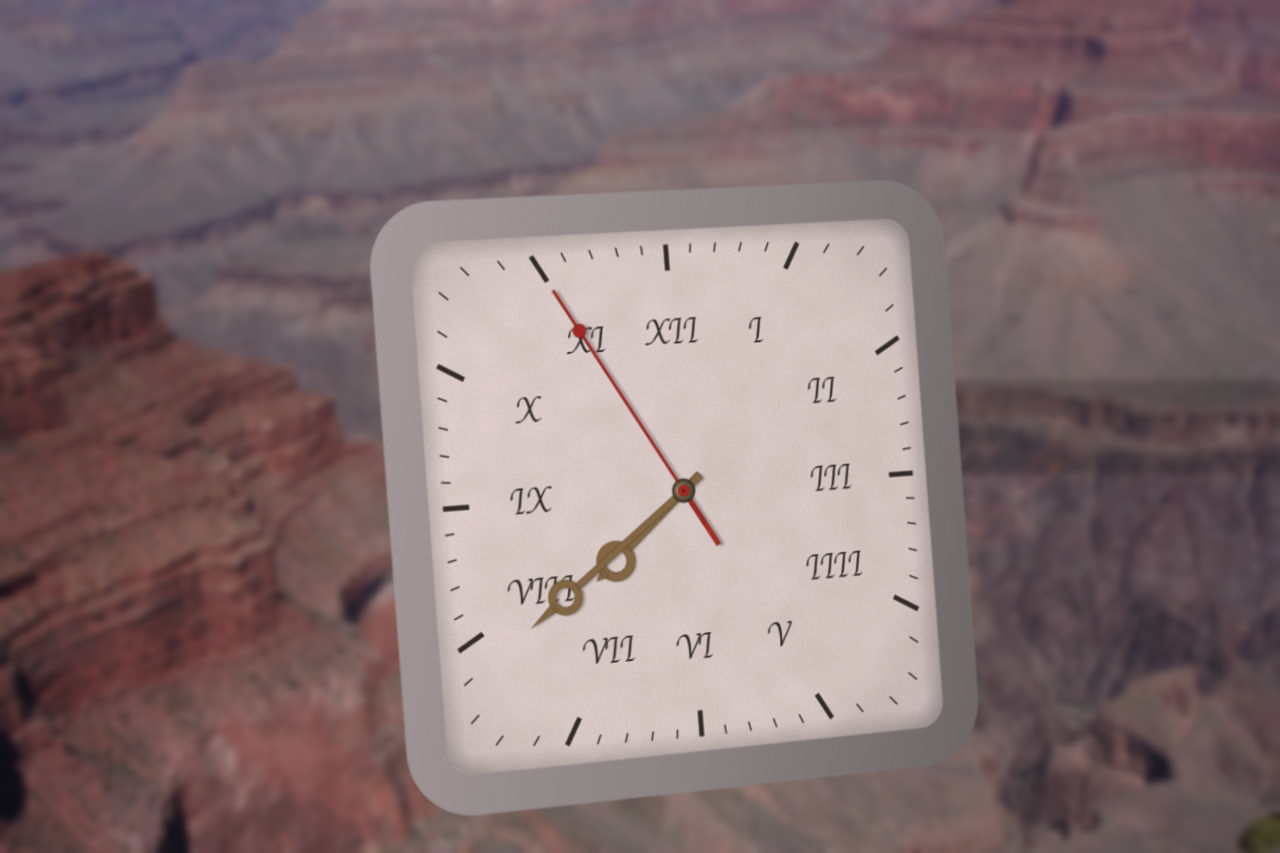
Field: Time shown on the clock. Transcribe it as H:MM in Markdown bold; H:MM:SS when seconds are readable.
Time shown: **7:38:55**
